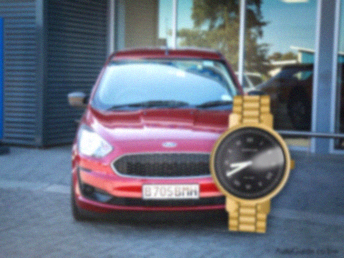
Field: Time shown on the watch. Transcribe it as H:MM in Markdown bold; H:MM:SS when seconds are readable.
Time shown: **8:40**
